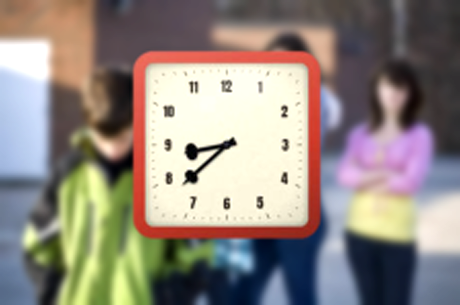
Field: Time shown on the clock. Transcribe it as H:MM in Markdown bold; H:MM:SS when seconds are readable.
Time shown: **8:38**
